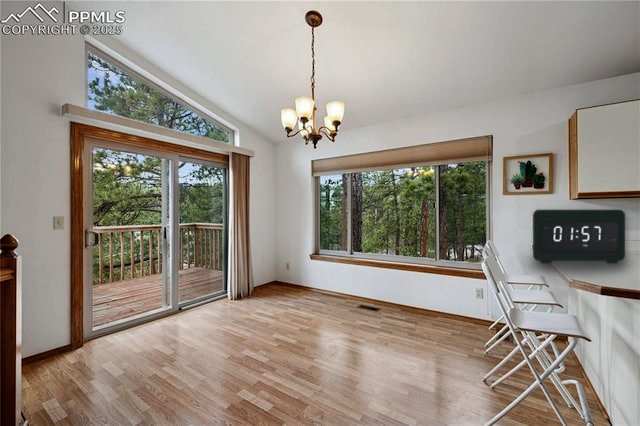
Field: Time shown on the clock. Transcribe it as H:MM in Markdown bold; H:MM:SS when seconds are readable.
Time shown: **1:57**
